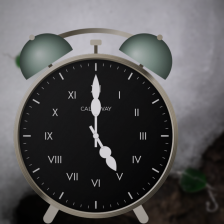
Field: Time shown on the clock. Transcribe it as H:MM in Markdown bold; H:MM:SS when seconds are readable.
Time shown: **5:00**
